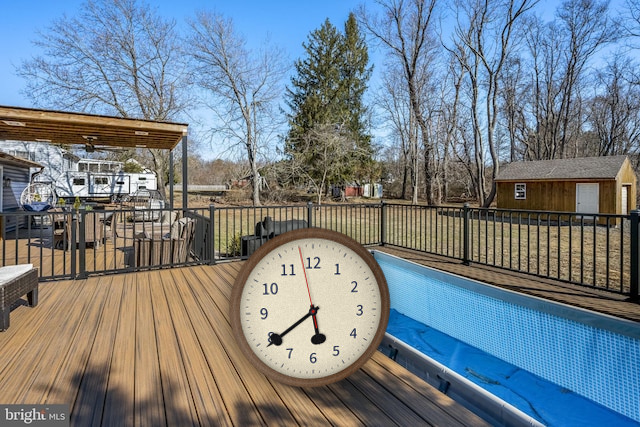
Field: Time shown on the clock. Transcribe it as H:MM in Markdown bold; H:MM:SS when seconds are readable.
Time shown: **5:38:58**
